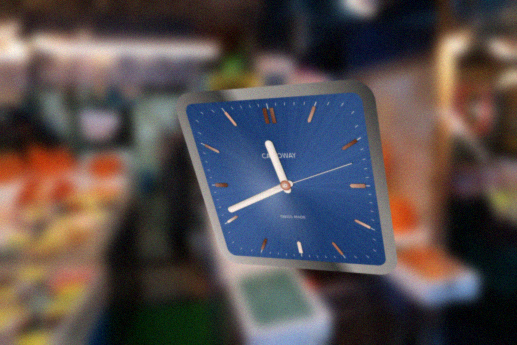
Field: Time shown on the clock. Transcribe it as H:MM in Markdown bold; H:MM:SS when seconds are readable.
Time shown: **11:41:12**
